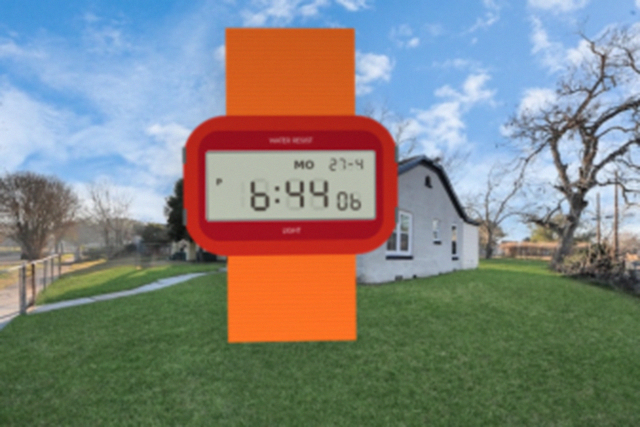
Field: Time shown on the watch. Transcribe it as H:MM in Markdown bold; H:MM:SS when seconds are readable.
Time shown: **6:44:06**
